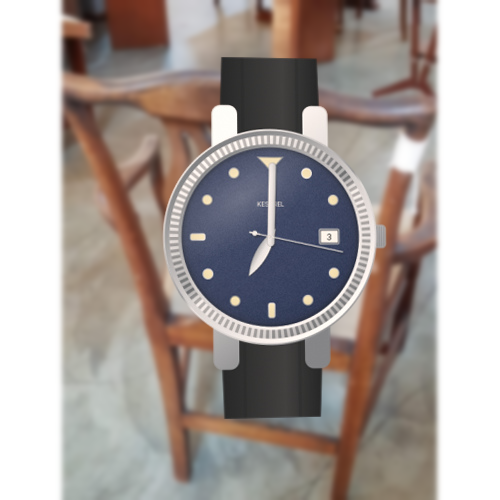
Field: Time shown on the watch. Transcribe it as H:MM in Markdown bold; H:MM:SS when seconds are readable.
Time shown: **7:00:17**
